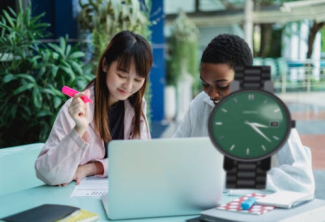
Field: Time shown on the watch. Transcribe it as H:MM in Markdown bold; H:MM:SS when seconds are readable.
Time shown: **3:22**
